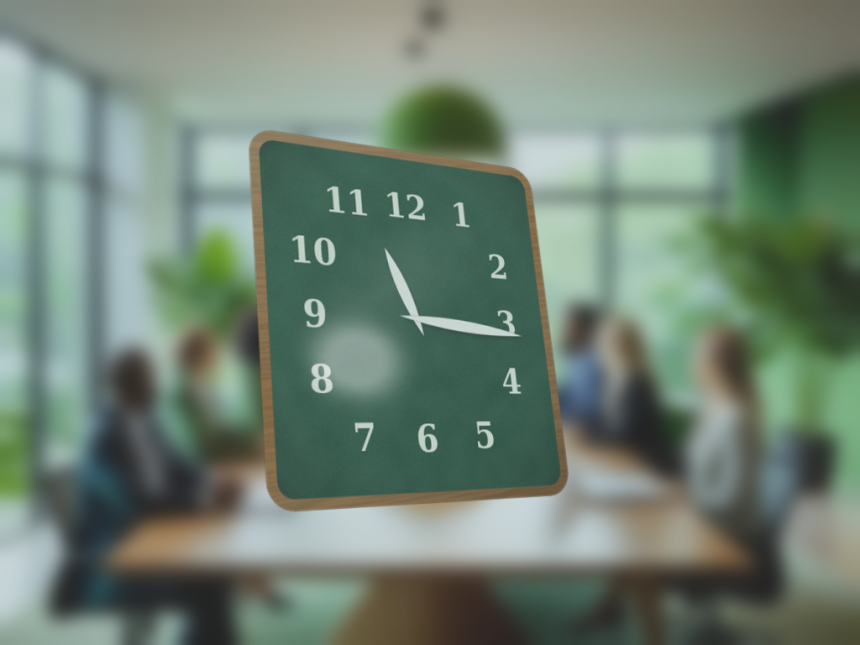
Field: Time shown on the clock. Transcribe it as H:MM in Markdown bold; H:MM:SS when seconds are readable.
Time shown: **11:16**
